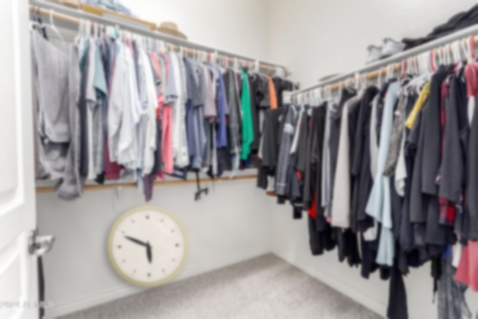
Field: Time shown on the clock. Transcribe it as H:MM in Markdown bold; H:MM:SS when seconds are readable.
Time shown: **5:49**
